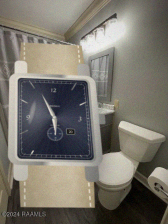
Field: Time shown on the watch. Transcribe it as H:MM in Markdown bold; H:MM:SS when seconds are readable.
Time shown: **5:56**
